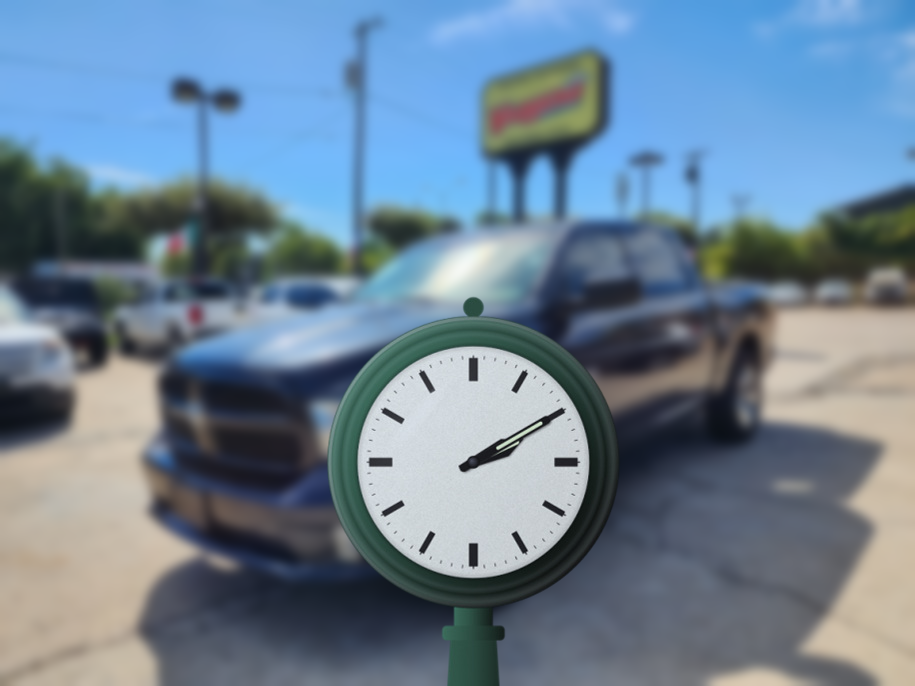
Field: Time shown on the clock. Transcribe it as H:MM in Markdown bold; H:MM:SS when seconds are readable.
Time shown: **2:10**
